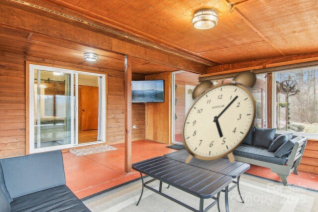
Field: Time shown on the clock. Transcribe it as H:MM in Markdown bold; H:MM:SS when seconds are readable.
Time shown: **5:07**
